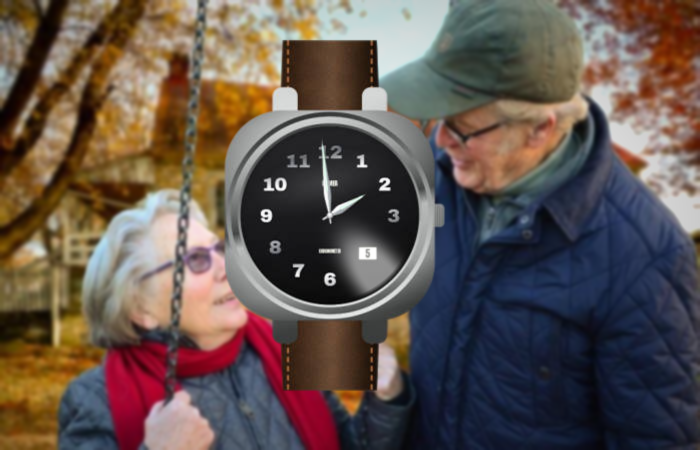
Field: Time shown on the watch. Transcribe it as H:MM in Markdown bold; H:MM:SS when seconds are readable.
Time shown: **1:59**
